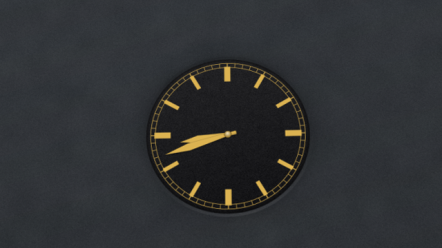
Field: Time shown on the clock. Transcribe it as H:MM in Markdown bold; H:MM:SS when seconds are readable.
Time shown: **8:42**
